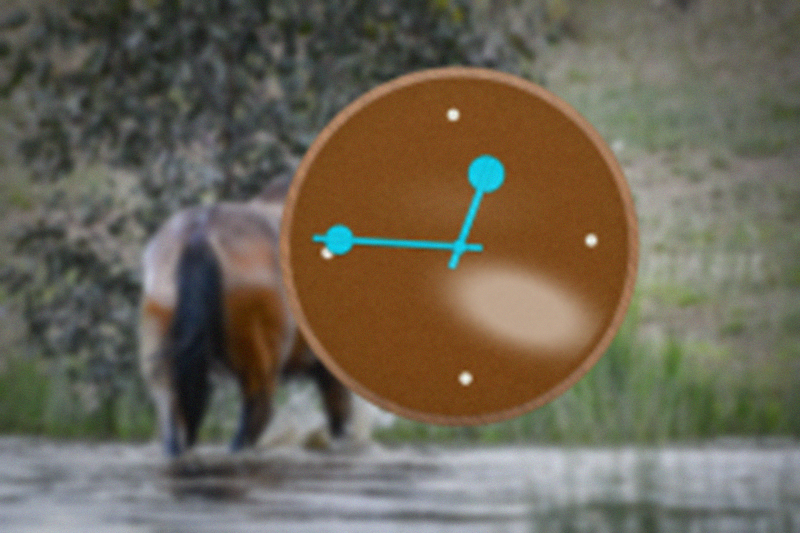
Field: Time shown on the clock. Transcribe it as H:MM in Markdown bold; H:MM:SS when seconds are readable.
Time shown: **12:46**
